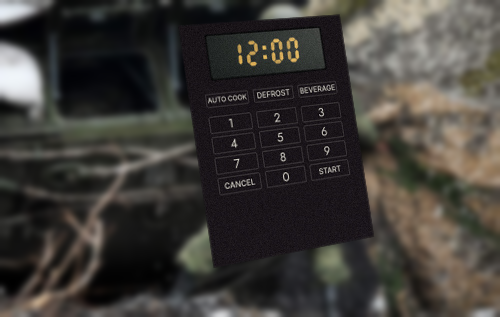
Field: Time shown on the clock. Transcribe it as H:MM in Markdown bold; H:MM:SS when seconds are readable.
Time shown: **12:00**
